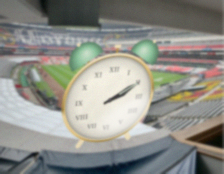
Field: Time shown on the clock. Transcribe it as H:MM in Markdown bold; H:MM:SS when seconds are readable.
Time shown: **2:10**
